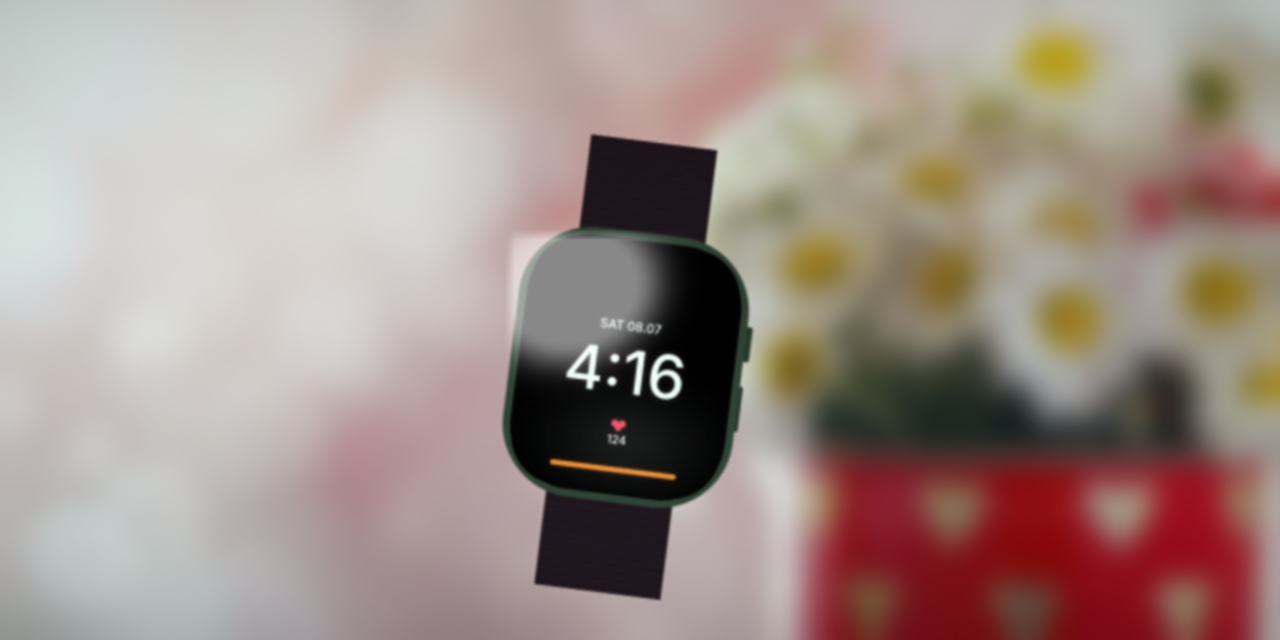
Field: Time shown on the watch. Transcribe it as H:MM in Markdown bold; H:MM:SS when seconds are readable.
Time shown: **4:16**
